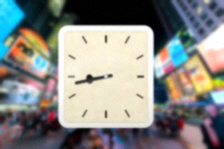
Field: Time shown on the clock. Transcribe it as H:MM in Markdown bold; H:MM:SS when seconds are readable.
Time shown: **8:43**
